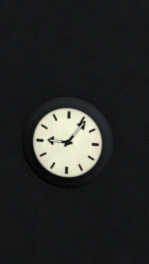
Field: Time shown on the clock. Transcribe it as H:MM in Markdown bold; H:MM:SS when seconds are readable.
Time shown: **9:06**
